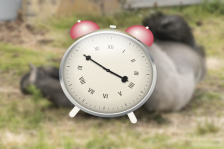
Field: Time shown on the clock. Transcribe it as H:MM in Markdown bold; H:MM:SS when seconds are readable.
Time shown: **3:50**
